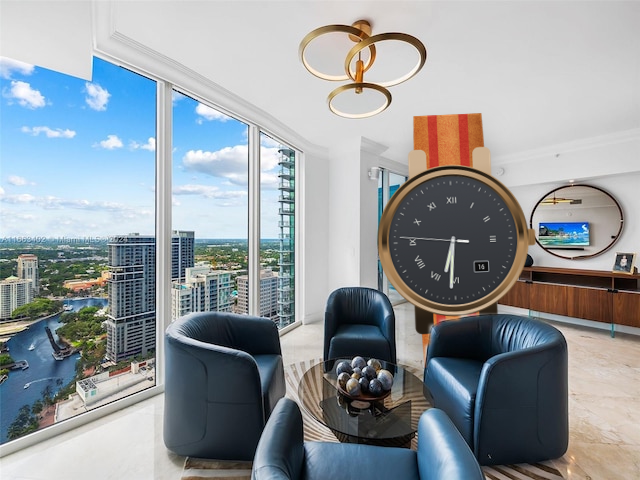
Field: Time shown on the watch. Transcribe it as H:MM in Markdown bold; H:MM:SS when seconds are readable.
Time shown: **6:30:46**
